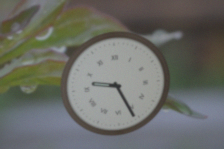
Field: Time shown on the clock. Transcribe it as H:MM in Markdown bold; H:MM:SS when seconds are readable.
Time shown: **9:26**
